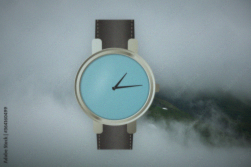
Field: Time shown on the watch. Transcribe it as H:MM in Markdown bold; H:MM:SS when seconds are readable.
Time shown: **1:14**
